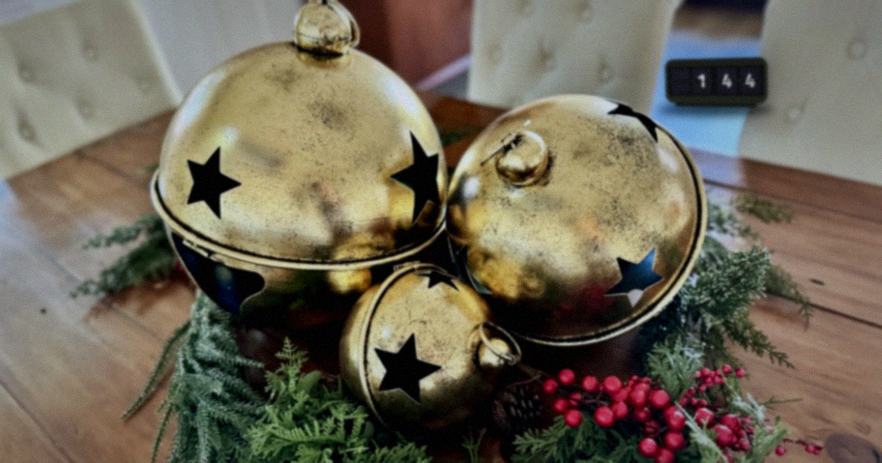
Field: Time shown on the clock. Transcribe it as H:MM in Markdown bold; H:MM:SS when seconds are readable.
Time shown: **1:44**
